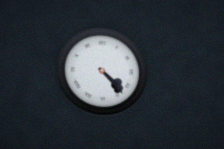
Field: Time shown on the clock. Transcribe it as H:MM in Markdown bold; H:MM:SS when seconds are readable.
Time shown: **4:23**
